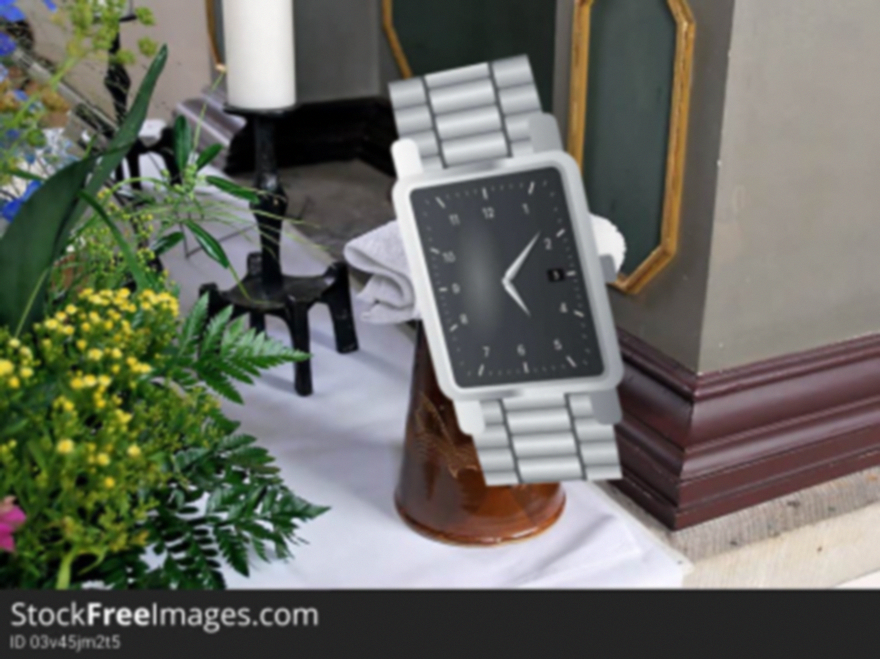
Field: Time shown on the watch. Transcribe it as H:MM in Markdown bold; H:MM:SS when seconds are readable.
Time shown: **5:08**
